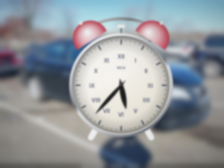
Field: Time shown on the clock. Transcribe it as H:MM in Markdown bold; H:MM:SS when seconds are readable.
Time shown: **5:37**
